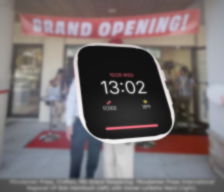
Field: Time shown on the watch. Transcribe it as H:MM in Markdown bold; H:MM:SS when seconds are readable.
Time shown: **13:02**
